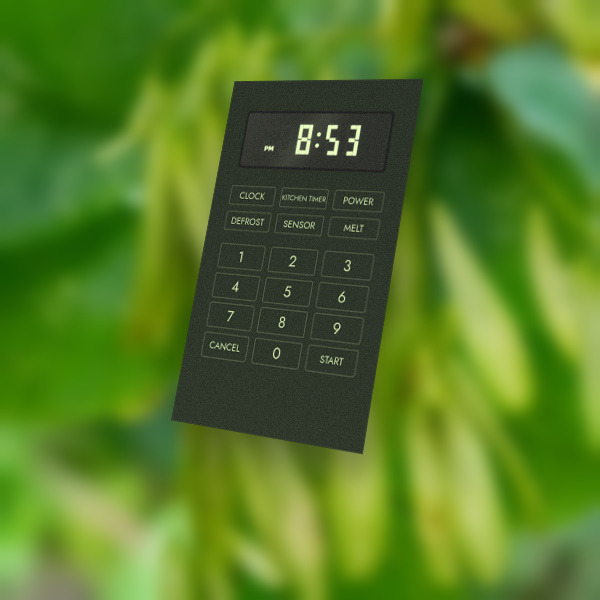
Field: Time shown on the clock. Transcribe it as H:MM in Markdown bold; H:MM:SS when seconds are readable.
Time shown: **8:53**
